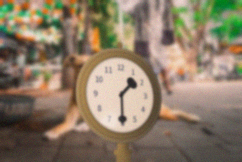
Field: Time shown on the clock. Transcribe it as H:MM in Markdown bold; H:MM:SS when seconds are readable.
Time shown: **1:30**
